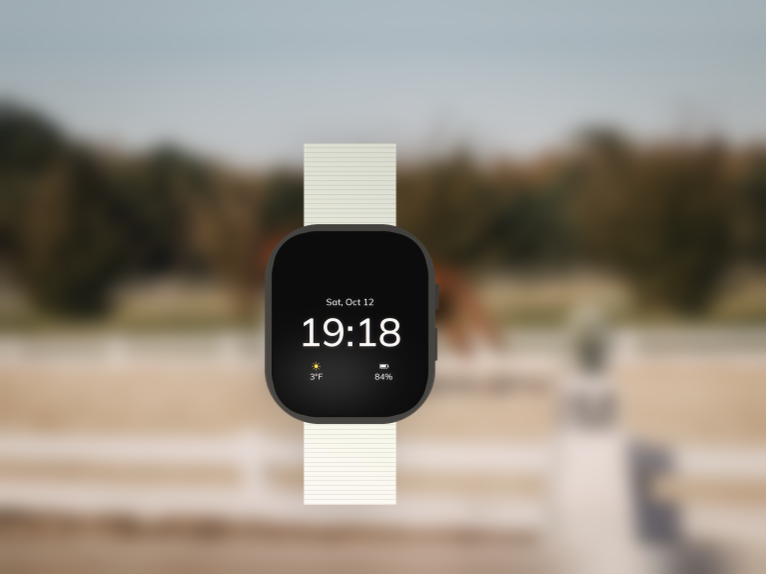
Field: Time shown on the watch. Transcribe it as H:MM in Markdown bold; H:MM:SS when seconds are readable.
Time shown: **19:18**
